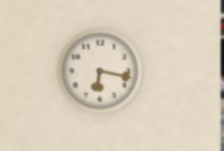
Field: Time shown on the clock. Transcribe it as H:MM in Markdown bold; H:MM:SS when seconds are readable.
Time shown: **6:17**
